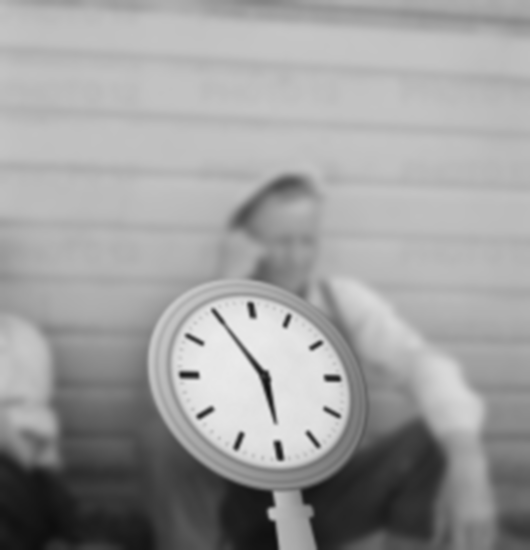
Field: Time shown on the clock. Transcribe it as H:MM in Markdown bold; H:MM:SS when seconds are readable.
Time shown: **5:55**
